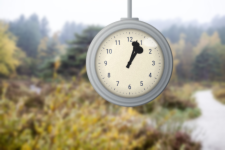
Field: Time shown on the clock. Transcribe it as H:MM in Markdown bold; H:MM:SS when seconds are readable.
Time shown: **1:03**
